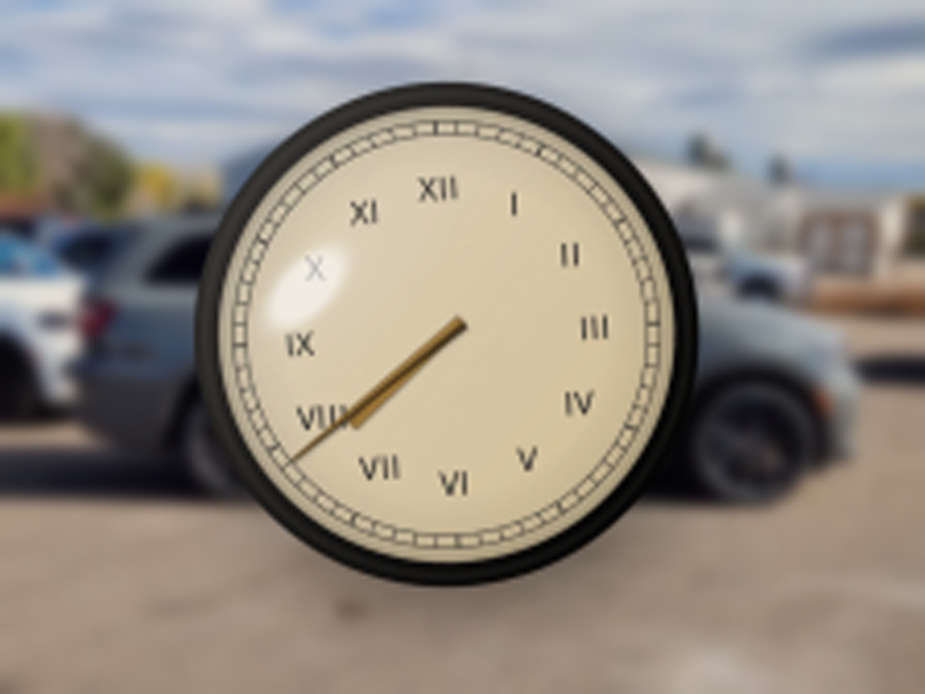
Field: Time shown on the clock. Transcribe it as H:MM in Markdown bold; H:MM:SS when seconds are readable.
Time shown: **7:39**
